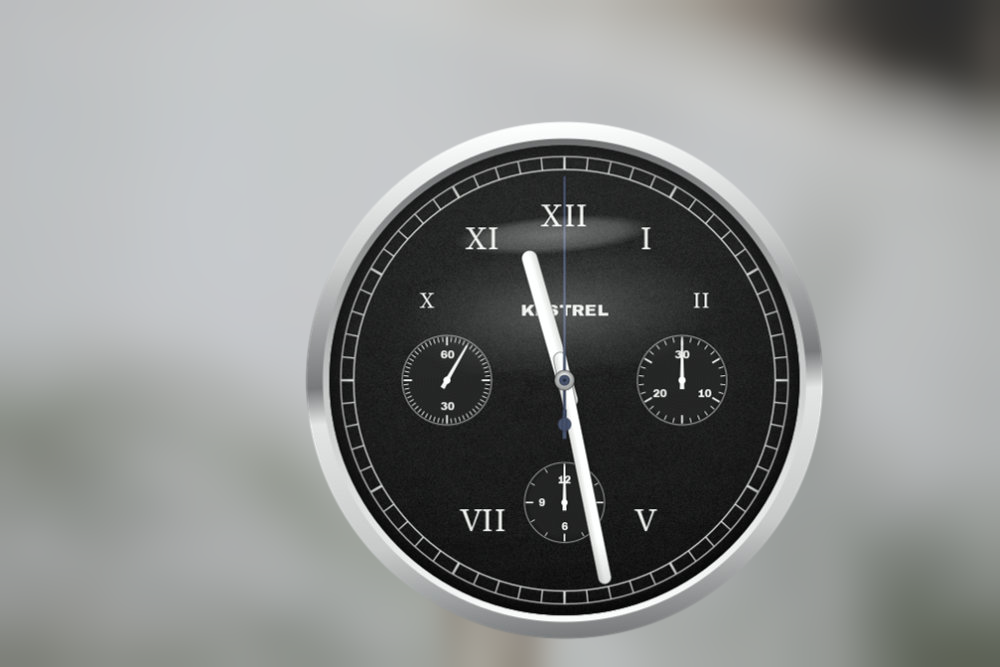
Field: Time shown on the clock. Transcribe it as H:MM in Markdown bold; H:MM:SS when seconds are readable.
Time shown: **11:28:05**
